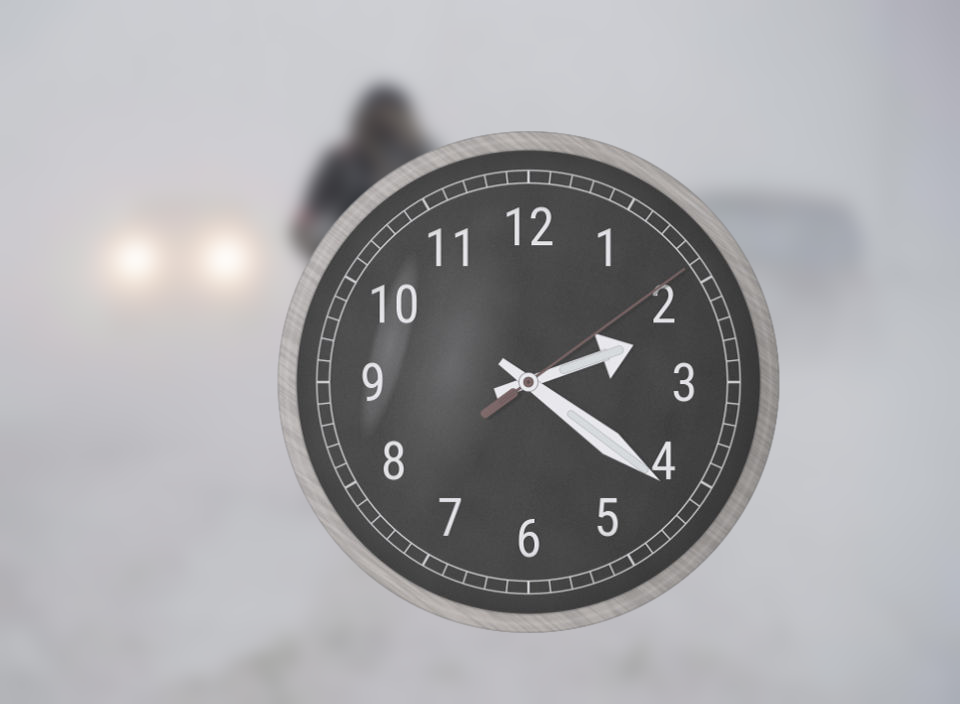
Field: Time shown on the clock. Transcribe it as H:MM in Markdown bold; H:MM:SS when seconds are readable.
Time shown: **2:21:09**
